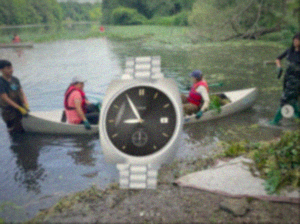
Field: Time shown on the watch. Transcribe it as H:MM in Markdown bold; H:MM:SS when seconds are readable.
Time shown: **8:55**
